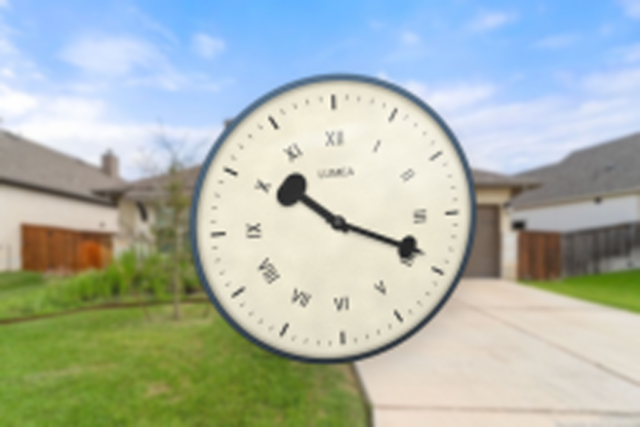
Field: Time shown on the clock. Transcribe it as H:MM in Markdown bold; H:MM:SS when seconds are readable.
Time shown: **10:19**
